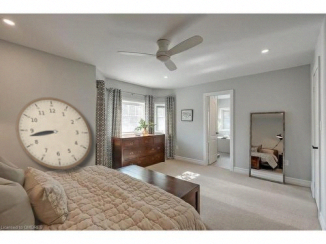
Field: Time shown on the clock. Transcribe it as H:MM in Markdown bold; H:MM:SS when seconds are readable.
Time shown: **8:43**
